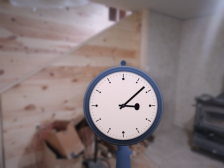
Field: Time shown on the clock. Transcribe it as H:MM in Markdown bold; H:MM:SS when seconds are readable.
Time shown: **3:08**
